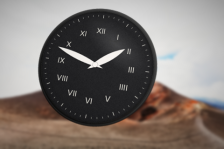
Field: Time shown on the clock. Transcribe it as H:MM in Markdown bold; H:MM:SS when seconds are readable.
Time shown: **1:48**
